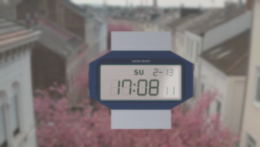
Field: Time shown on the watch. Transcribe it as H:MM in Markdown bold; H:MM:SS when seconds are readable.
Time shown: **17:08:11**
